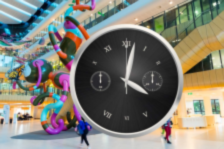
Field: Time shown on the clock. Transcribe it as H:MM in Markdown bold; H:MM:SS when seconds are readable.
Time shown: **4:02**
